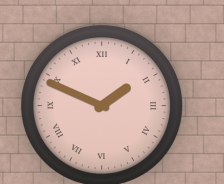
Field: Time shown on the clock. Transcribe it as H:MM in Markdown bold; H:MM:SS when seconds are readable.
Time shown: **1:49**
